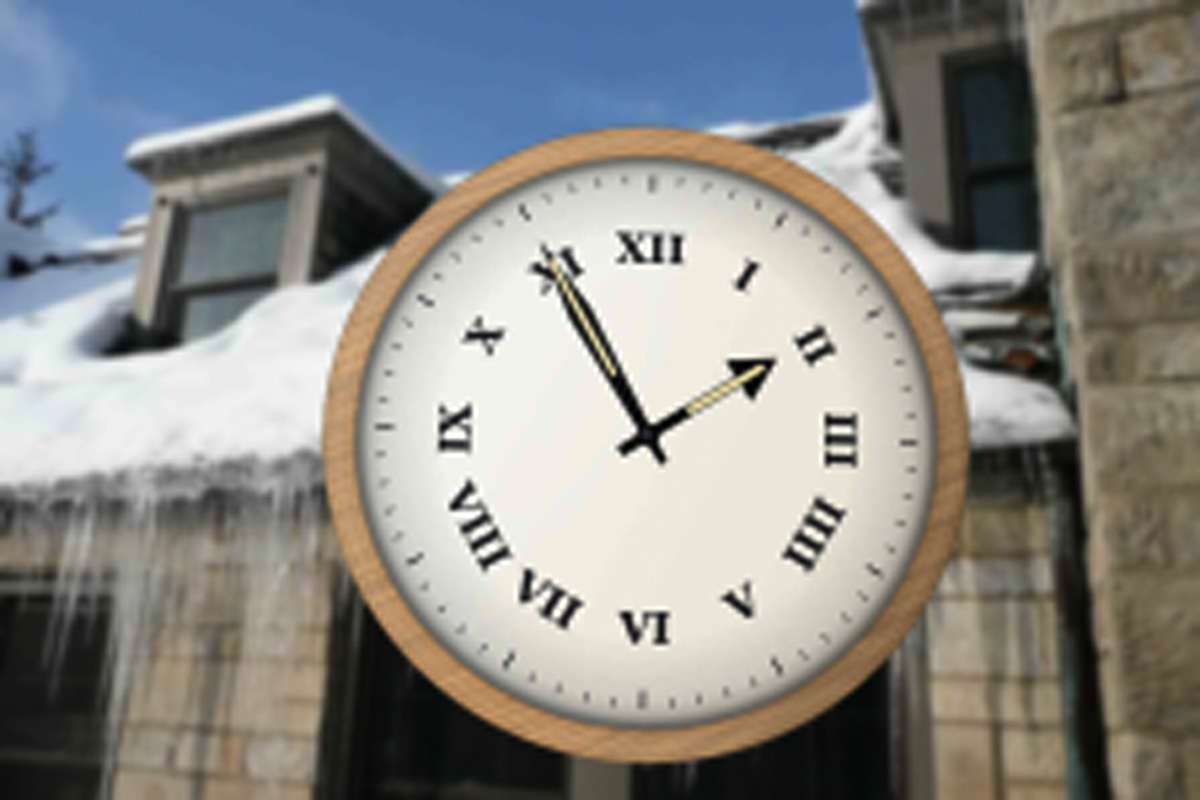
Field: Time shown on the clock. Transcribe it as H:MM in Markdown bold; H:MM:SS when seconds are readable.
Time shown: **1:55**
